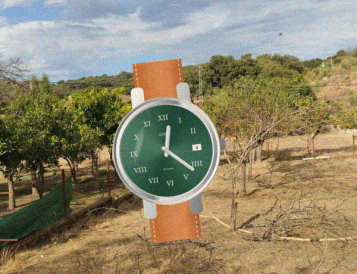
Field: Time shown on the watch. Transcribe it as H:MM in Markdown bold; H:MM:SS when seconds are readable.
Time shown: **12:22**
